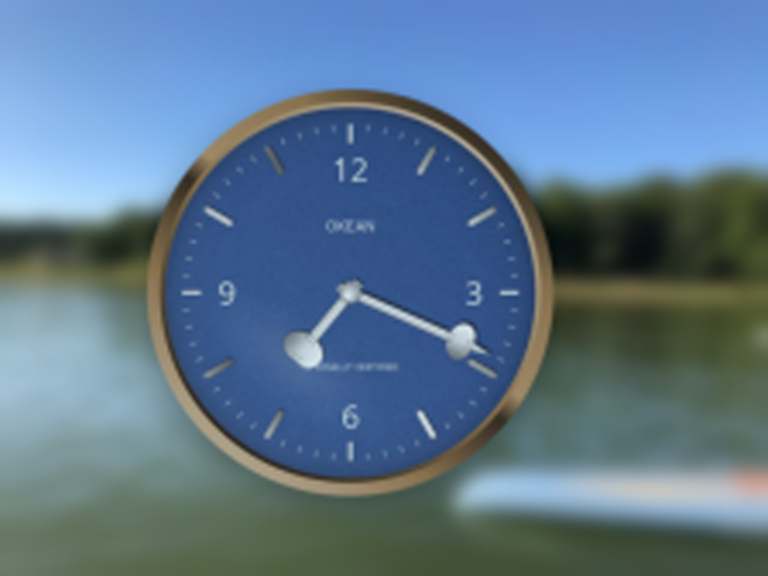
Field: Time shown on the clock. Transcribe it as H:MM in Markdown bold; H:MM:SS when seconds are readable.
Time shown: **7:19**
